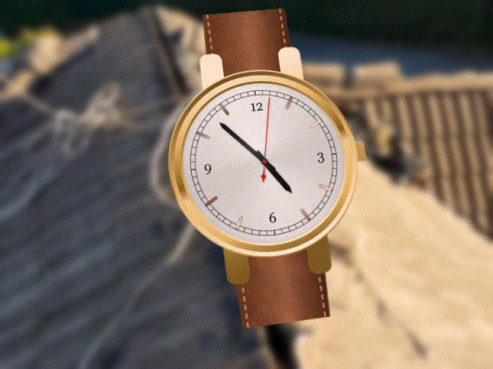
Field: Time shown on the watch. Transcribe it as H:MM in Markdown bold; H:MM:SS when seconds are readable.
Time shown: **4:53:02**
